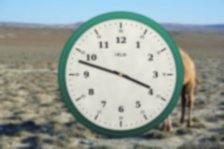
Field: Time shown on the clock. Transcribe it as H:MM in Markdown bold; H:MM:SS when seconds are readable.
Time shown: **3:48**
